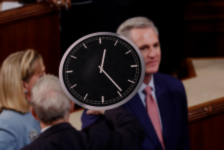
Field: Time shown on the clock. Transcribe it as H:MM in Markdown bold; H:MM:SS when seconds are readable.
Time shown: **12:24**
